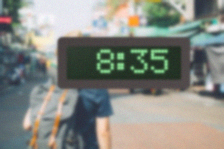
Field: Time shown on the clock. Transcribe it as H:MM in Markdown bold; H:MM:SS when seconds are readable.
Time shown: **8:35**
